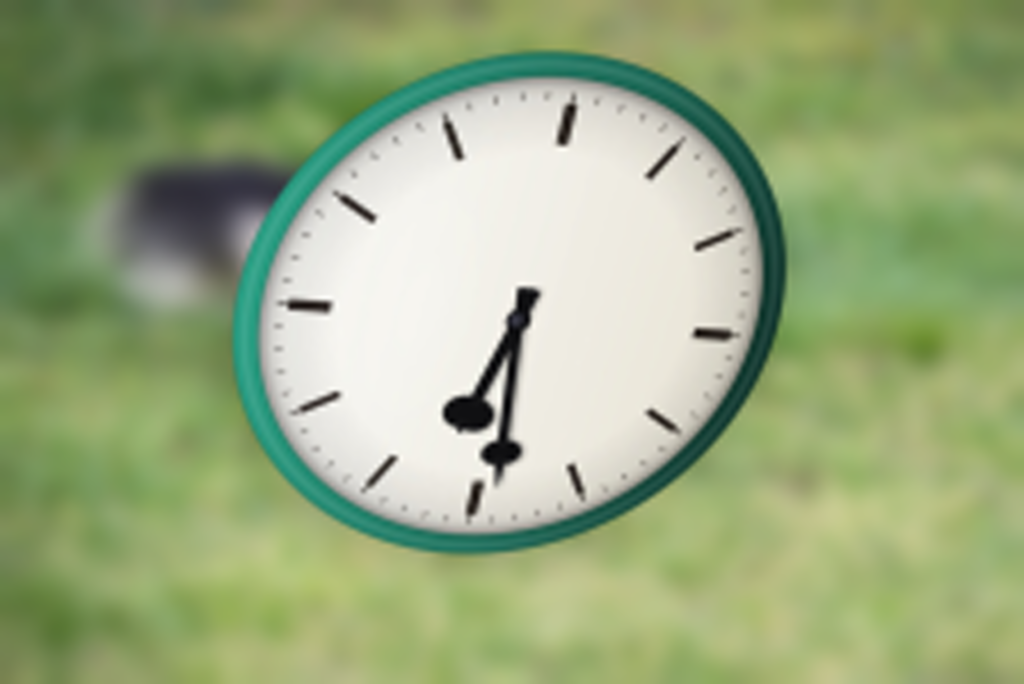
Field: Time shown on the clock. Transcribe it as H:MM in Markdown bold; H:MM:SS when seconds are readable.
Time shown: **6:29**
